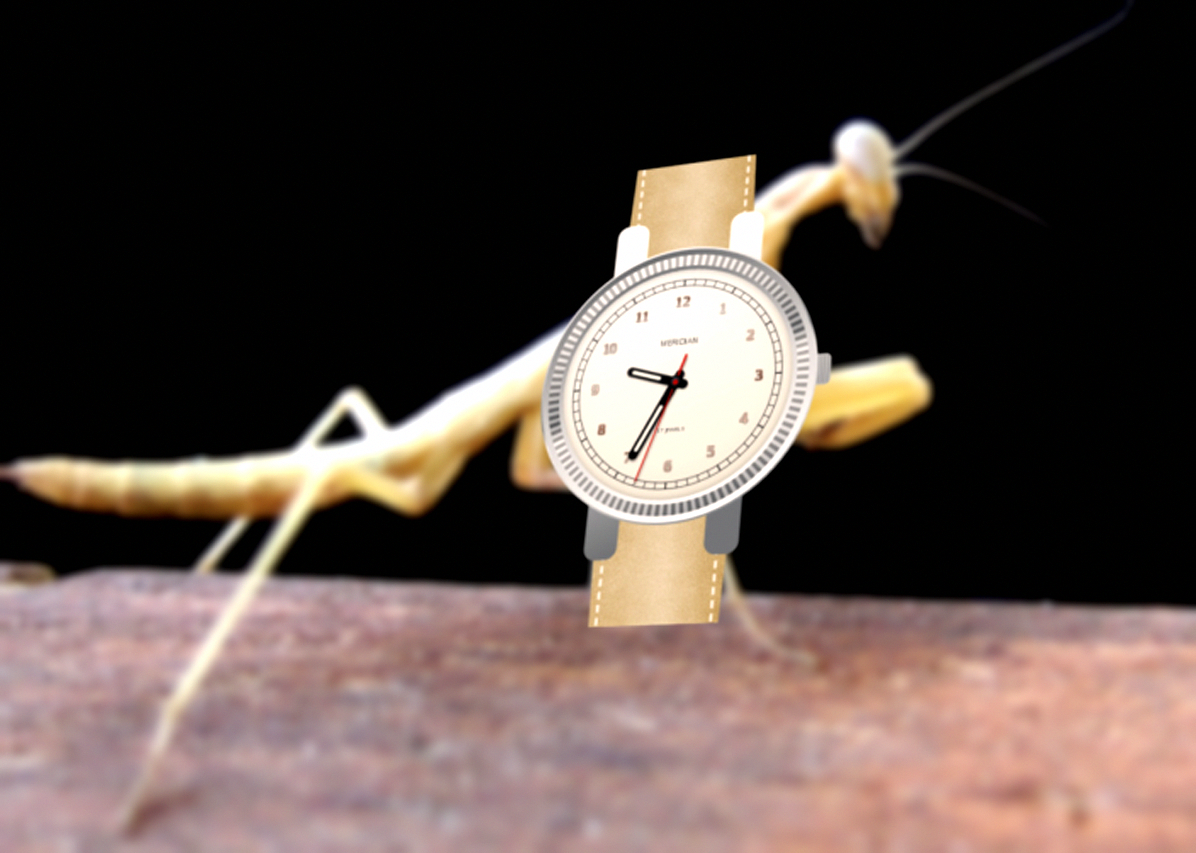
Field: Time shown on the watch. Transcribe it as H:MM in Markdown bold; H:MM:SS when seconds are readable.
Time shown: **9:34:33**
